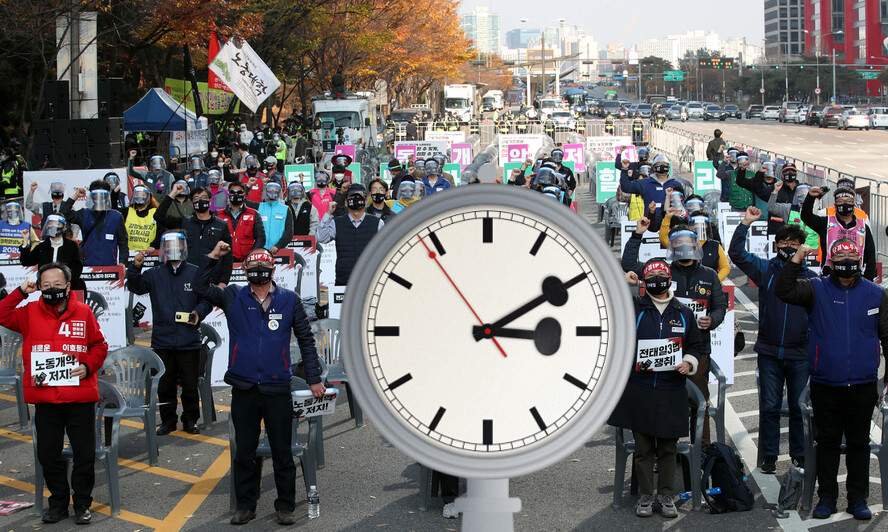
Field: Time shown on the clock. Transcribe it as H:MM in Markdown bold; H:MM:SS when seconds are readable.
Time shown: **3:09:54**
